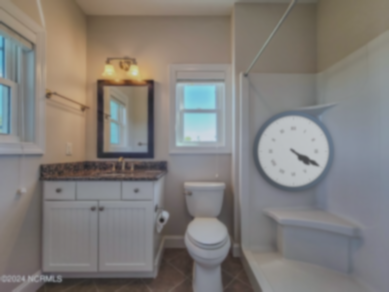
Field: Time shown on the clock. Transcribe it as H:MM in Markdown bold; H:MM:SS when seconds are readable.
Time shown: **4:20**
